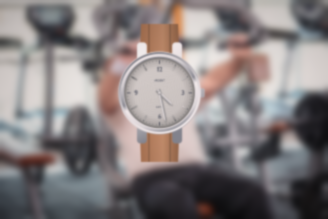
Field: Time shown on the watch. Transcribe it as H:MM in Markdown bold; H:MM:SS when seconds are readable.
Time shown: **4:28**
